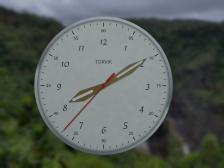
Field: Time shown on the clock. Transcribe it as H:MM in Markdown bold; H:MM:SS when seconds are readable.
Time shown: **8:09:37**
